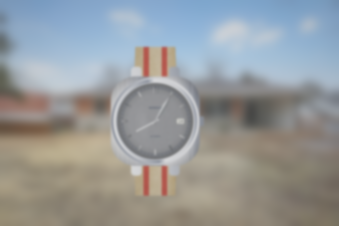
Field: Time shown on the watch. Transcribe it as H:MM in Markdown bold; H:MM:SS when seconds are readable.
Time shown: **8:05**
